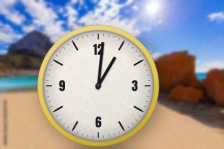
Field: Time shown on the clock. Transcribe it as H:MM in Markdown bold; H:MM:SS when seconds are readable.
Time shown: **1:01**
